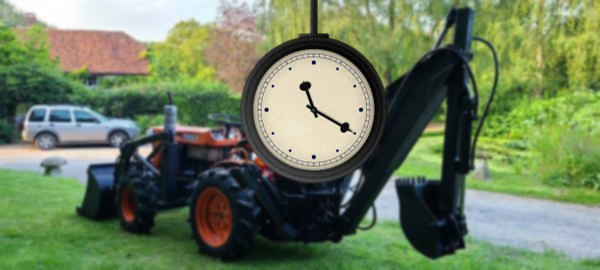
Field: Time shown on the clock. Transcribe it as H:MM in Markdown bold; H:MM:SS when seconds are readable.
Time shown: **11:20**
